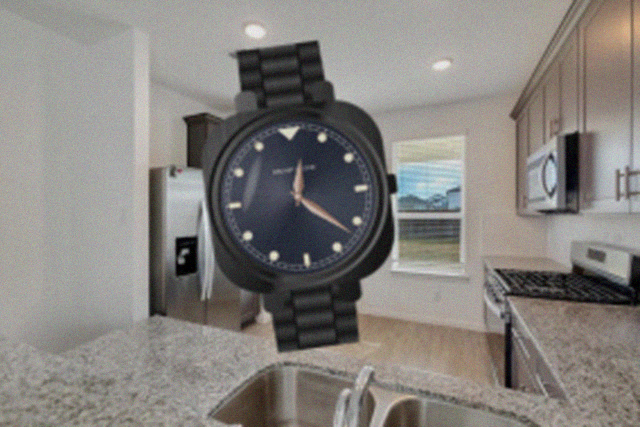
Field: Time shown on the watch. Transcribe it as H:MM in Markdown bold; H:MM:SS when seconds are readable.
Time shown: **12:22**
